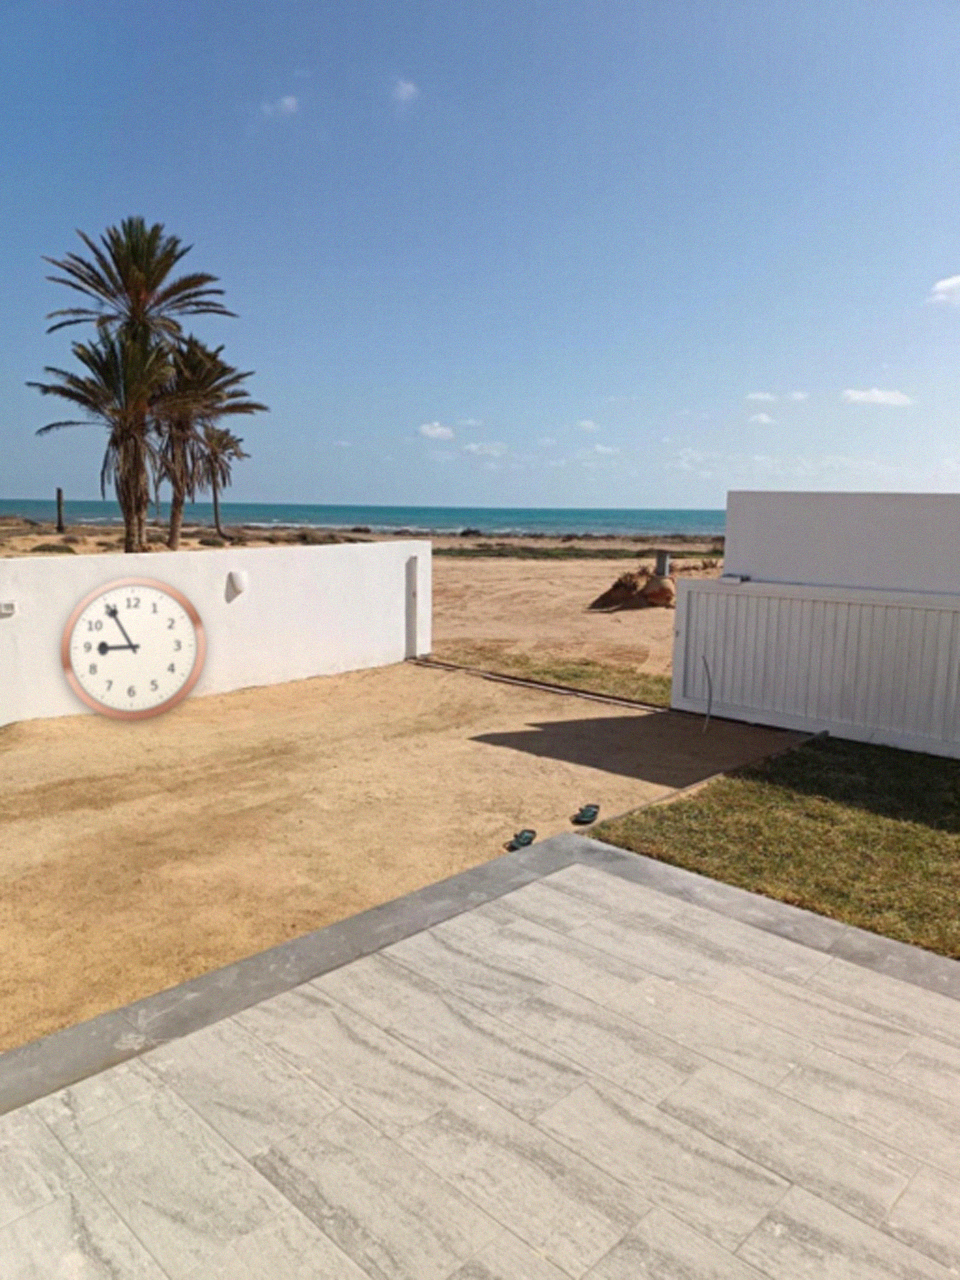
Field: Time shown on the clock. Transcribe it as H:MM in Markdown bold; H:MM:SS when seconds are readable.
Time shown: **8:55**
